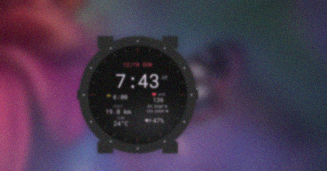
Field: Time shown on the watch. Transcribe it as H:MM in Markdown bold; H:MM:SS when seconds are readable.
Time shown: **7:43**
